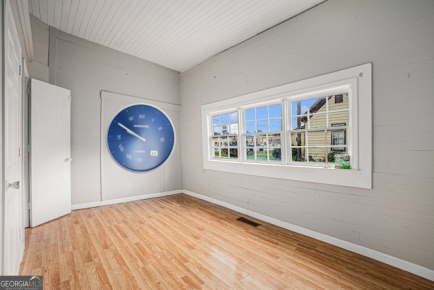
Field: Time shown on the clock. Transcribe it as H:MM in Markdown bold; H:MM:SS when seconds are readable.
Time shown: **9:50**
